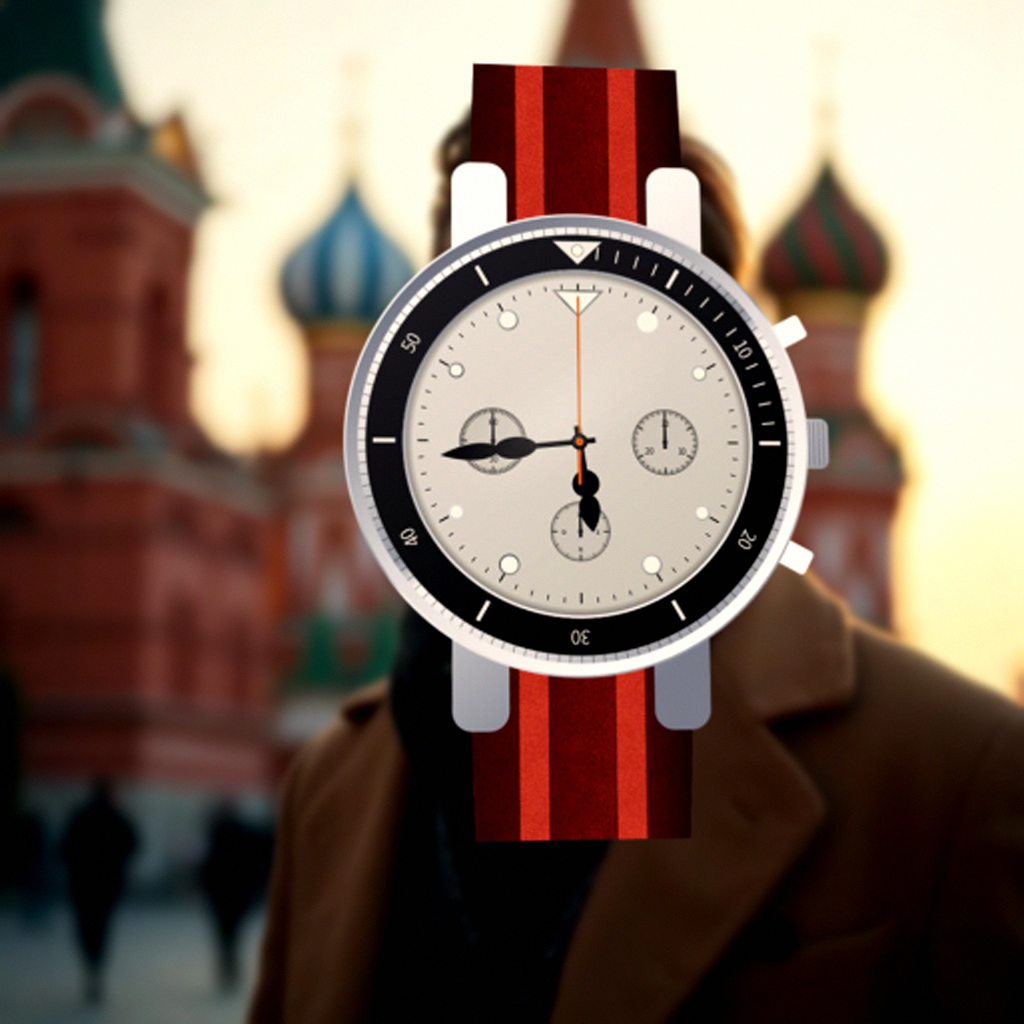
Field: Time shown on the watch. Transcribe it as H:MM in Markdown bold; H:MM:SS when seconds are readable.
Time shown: **5:44**
